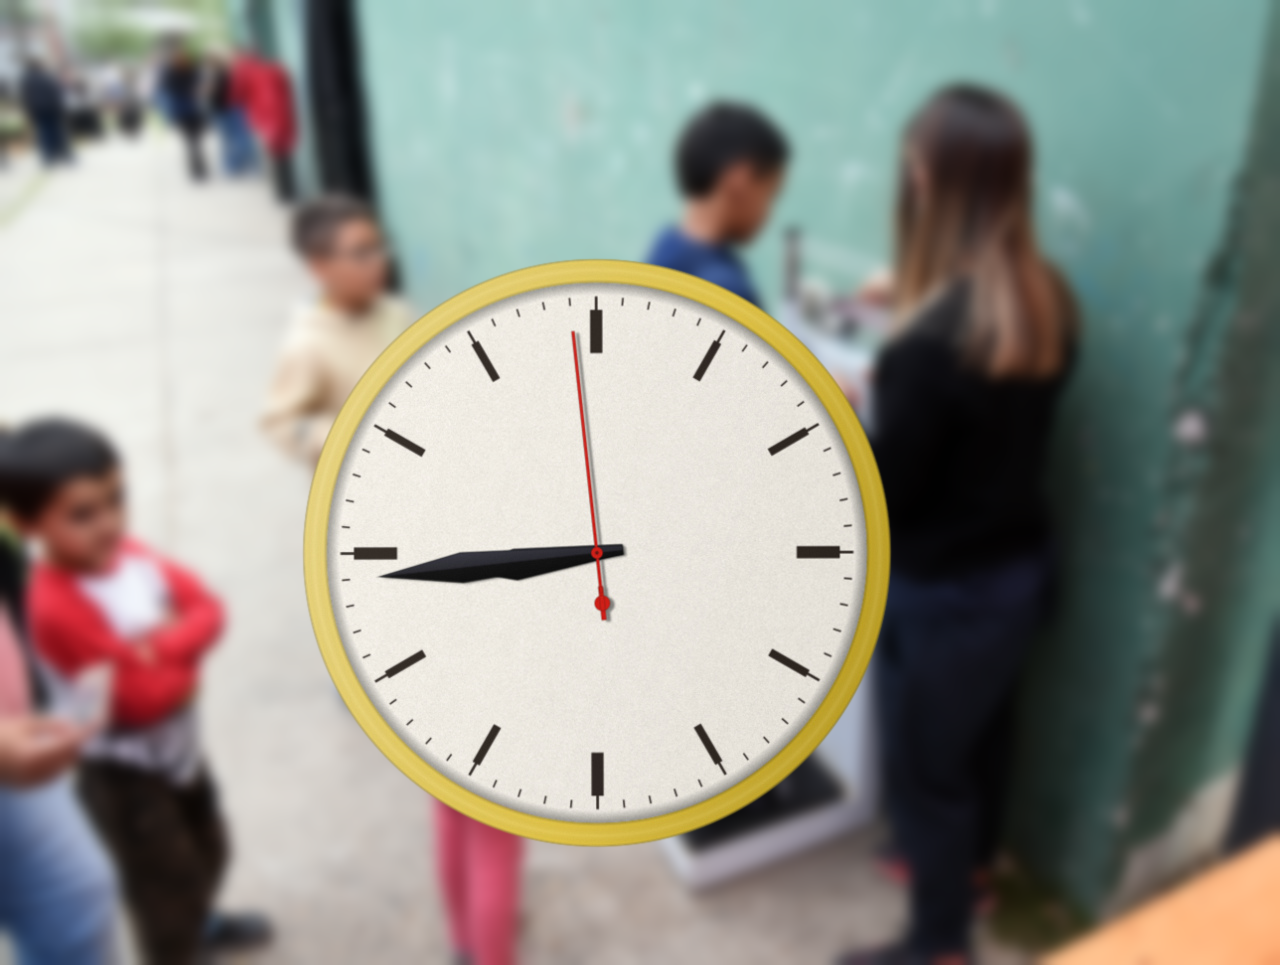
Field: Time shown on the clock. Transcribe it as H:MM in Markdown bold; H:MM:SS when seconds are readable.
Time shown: **8:43:59**
